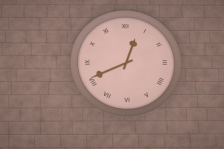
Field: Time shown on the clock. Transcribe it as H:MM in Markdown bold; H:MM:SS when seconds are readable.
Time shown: **12:41**
